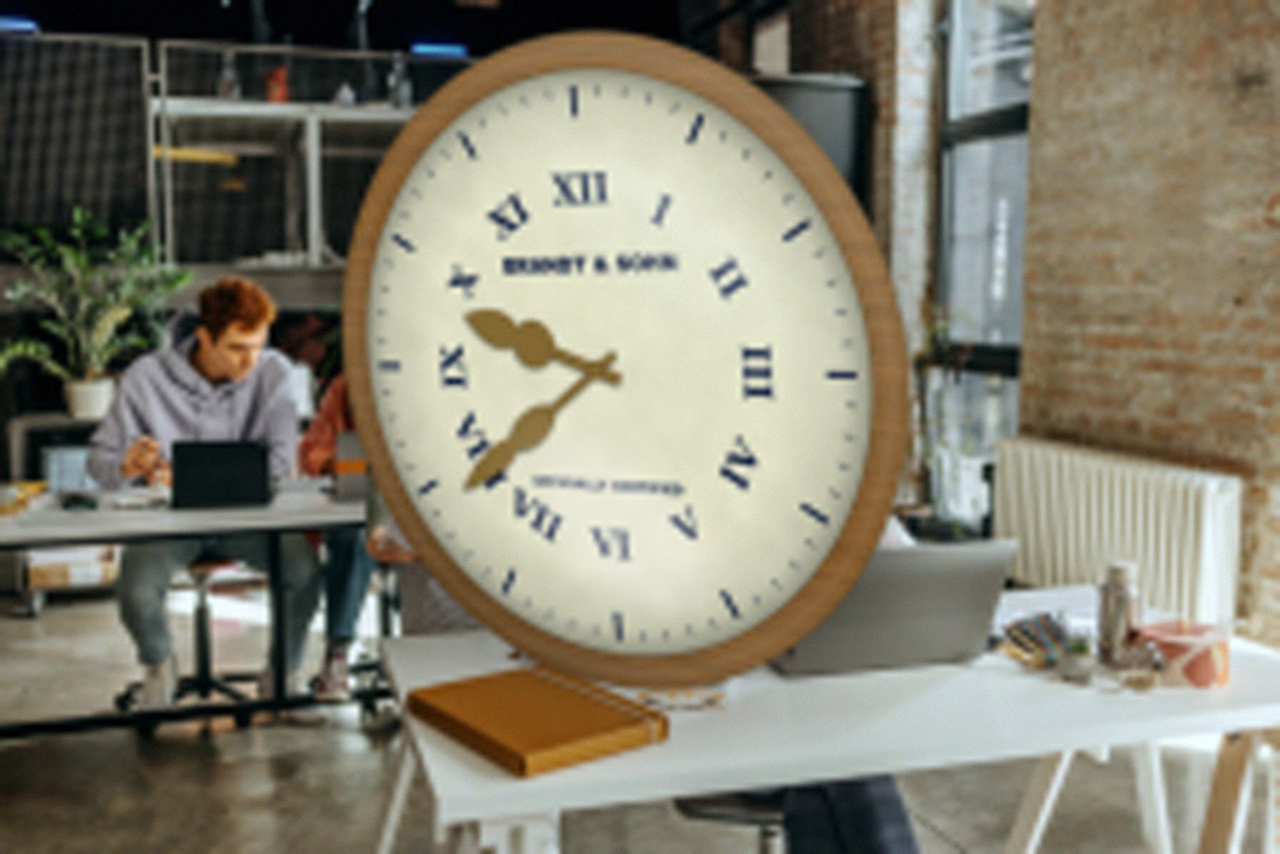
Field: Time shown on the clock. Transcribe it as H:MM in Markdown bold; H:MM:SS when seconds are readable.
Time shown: **9:39**
